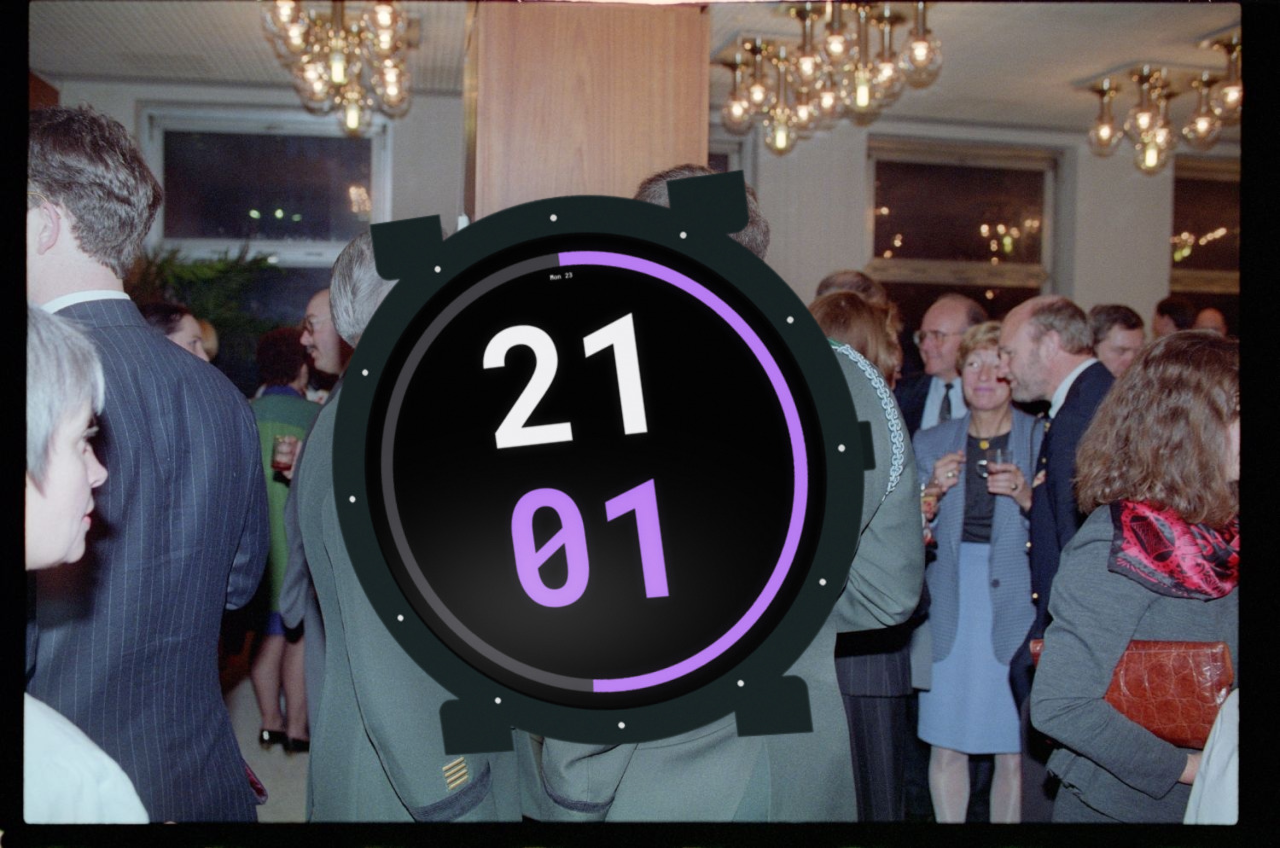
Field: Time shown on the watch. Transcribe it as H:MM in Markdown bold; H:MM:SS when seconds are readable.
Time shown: **21:01**
